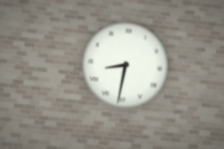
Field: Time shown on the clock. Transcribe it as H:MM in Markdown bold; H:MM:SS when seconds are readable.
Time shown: **8:31**
